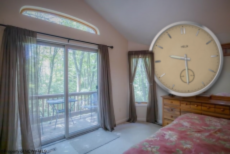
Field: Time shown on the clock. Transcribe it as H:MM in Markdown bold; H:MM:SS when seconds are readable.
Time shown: **9:30**
